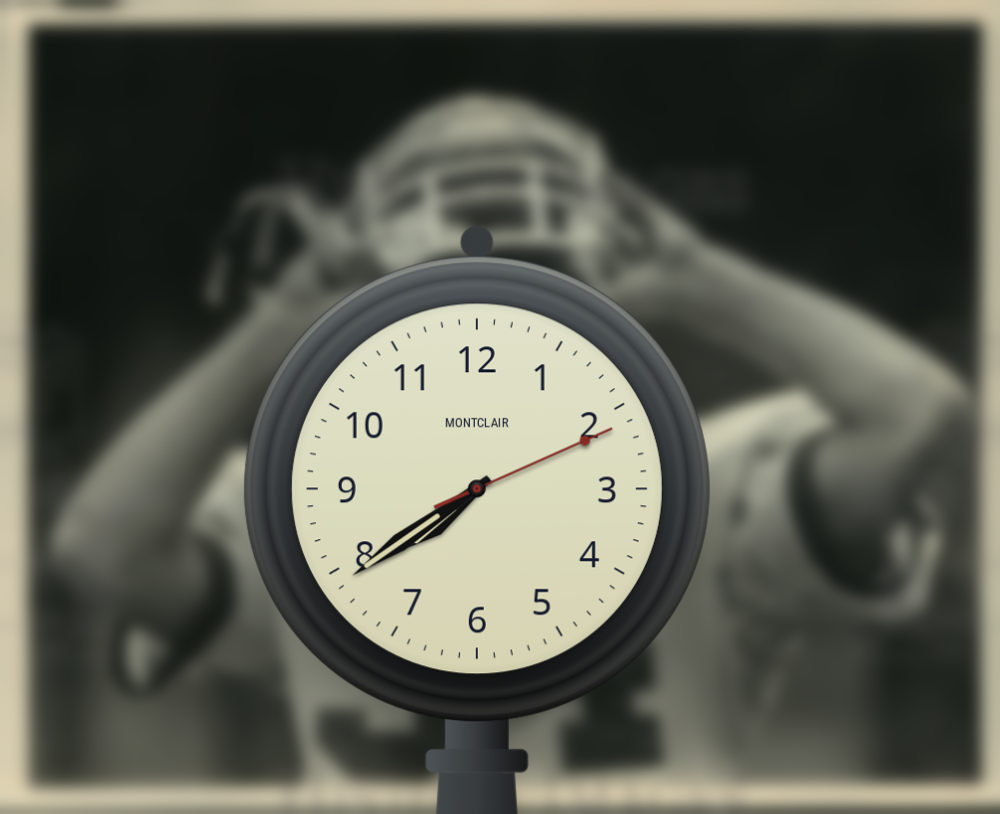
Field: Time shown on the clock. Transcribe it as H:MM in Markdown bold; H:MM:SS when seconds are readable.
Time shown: **7:39:11**
